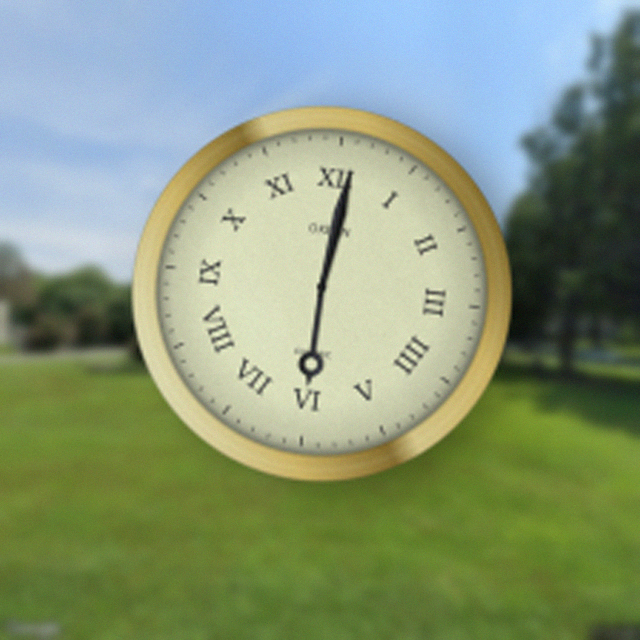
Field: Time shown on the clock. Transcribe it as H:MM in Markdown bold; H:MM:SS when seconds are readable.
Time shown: **6:01**
